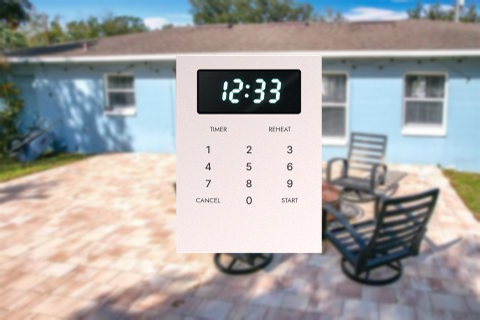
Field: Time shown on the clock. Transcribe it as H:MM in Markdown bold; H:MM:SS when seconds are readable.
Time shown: **12:33**
